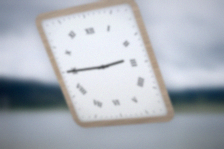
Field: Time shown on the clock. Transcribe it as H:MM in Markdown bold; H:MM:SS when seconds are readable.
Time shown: **2:45**
